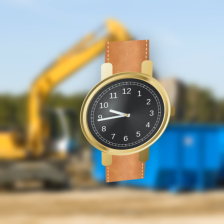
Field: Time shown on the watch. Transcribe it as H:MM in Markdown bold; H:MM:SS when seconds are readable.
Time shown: **9:44**
